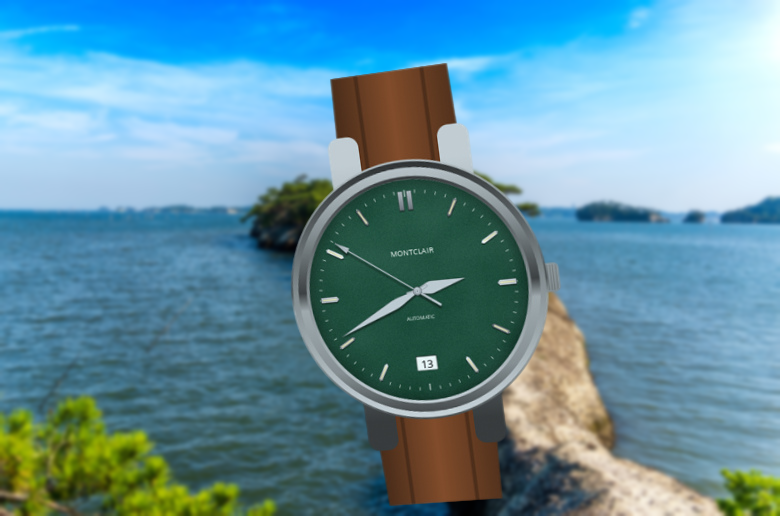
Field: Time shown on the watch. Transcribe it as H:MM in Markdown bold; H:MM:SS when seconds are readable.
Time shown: **2:40:51**
